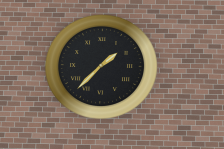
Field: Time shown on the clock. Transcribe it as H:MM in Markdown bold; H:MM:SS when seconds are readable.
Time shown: **1:37**
